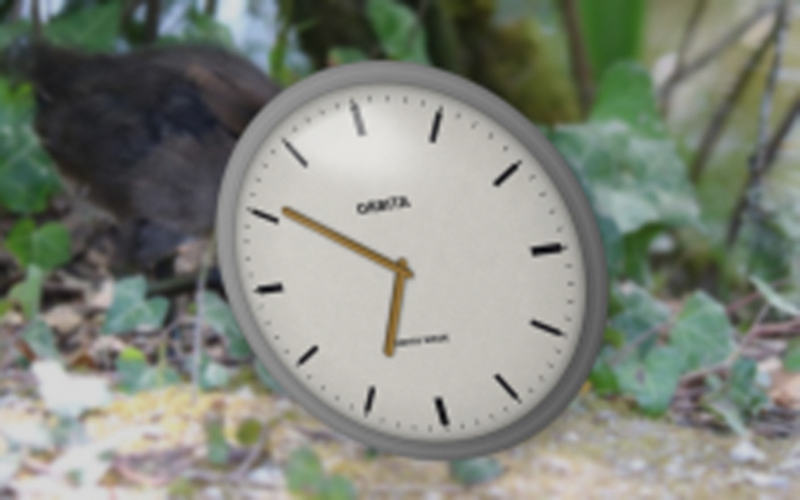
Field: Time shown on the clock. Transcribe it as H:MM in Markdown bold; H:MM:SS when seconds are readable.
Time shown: **6:51**
